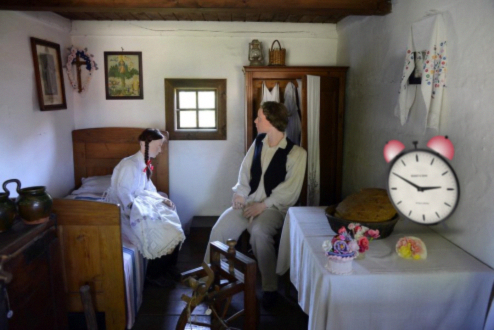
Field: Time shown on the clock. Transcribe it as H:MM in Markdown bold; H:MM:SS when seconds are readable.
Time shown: **2:50**
